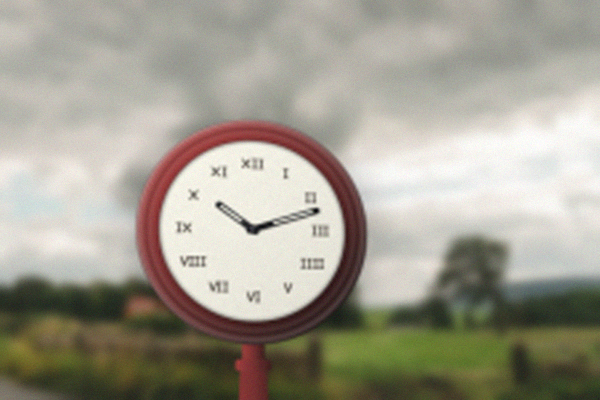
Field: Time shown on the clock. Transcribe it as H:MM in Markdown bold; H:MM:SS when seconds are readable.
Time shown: **10:12**
